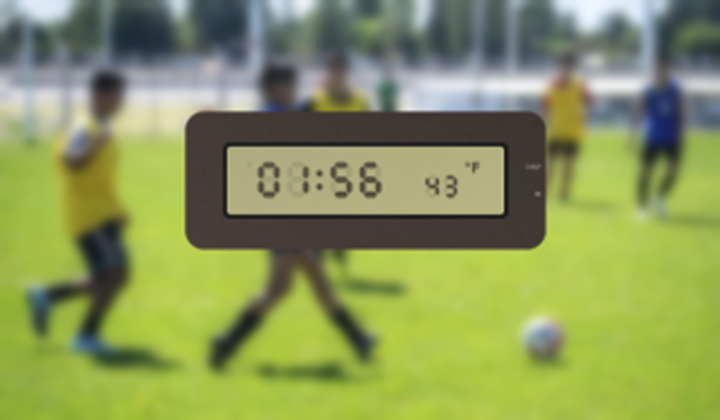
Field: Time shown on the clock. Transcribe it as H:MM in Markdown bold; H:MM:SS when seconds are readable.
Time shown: **1:56**
